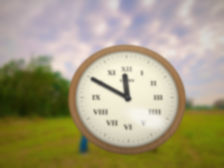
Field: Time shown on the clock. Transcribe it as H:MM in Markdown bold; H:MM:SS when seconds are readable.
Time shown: **11:50**
